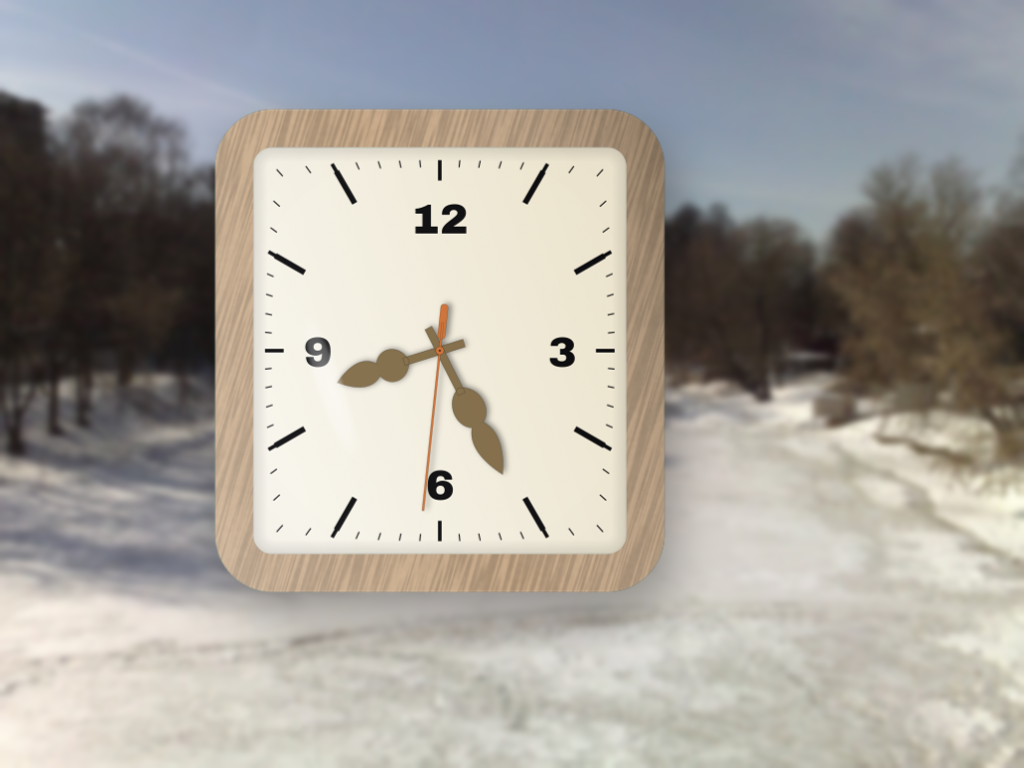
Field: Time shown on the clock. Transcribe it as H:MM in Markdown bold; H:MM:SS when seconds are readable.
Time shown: **8:25:31**
